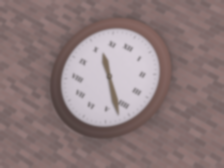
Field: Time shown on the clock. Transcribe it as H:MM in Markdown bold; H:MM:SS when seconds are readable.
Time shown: **10:22**
